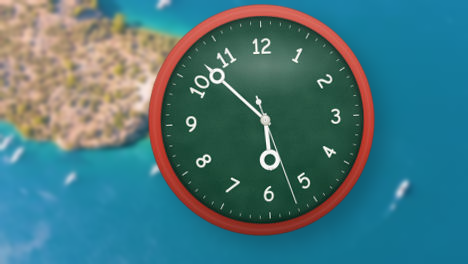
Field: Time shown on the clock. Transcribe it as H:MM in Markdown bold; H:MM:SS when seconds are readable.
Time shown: **5:52:27**
